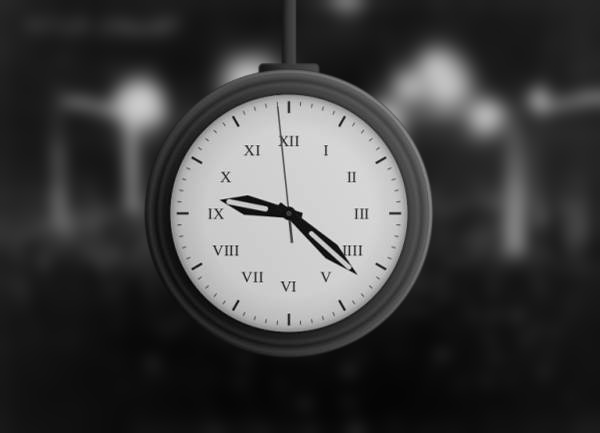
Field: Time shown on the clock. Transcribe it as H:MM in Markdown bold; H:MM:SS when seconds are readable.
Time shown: **9:21:59**
